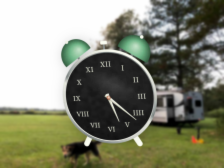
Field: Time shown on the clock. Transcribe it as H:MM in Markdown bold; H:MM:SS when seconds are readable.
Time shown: **5:22**
